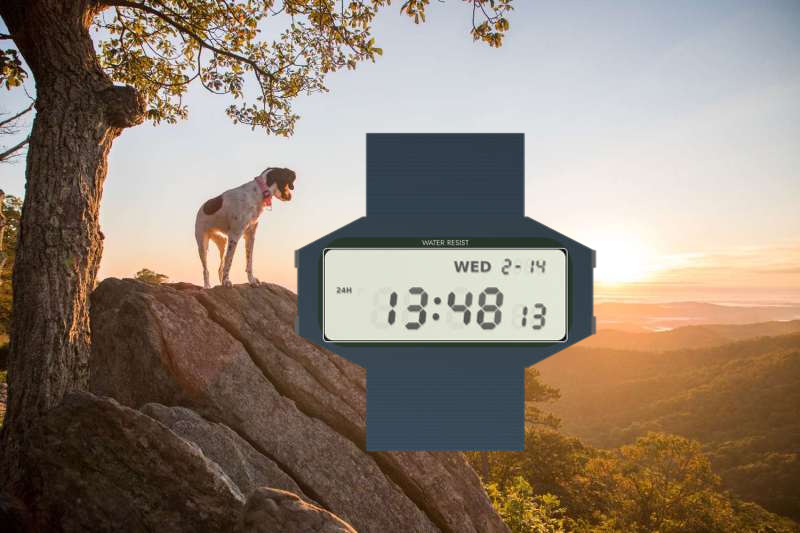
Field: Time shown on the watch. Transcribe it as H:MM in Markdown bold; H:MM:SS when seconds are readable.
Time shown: **13:48:13**
